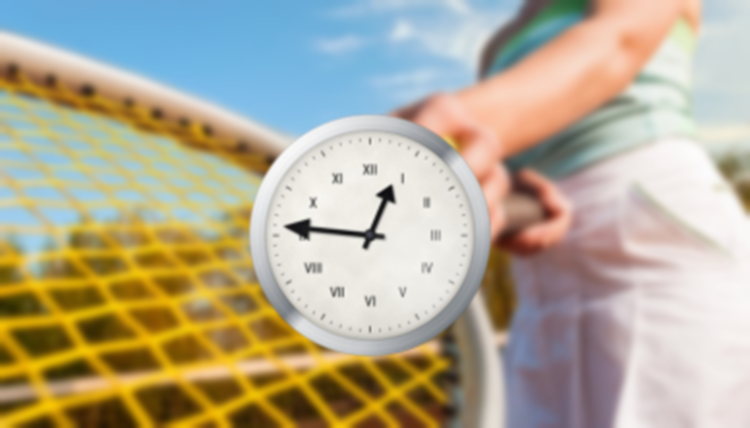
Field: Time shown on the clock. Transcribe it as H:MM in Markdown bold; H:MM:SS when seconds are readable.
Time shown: **12:46**
